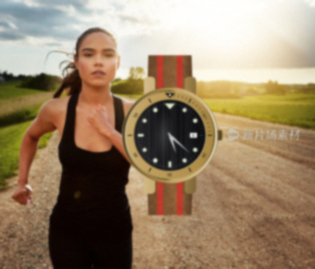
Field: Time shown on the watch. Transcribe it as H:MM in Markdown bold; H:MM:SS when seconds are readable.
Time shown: **5:22**
